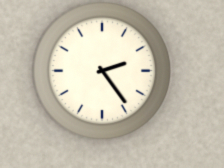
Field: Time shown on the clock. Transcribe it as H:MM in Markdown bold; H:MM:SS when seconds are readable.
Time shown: **2:24**
